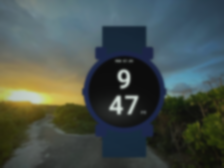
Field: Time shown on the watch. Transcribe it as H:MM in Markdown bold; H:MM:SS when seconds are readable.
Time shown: **9:47**
